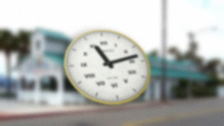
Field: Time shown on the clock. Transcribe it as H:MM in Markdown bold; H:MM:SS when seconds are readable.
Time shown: **11:13**
